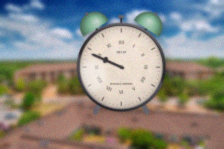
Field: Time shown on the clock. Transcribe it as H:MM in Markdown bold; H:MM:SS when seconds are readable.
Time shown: **9:49**
